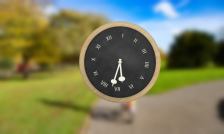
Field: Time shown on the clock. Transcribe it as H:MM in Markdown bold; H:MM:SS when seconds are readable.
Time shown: **6:37**
